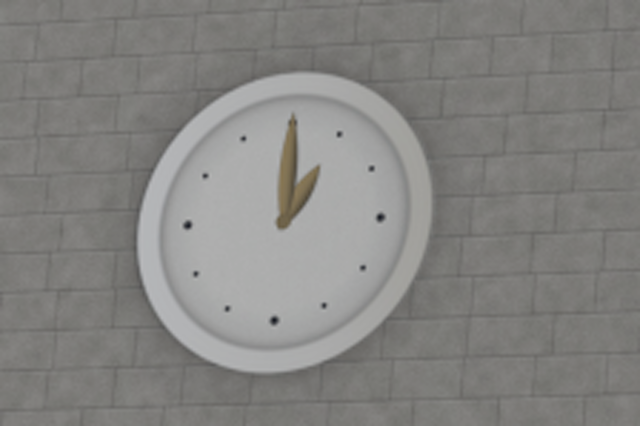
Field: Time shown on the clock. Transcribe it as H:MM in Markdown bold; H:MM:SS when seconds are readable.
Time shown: **1:00**
